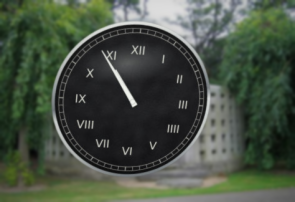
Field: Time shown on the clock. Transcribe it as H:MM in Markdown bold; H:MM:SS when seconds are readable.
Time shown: **10:54**
